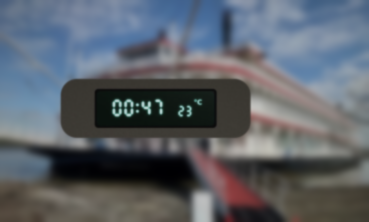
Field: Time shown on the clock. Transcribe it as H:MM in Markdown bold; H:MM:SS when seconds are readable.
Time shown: **0:47**
